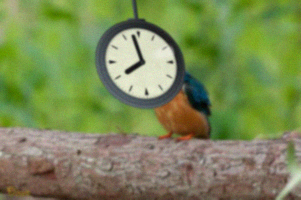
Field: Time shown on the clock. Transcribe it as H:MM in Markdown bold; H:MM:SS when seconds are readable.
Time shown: **7:58**
